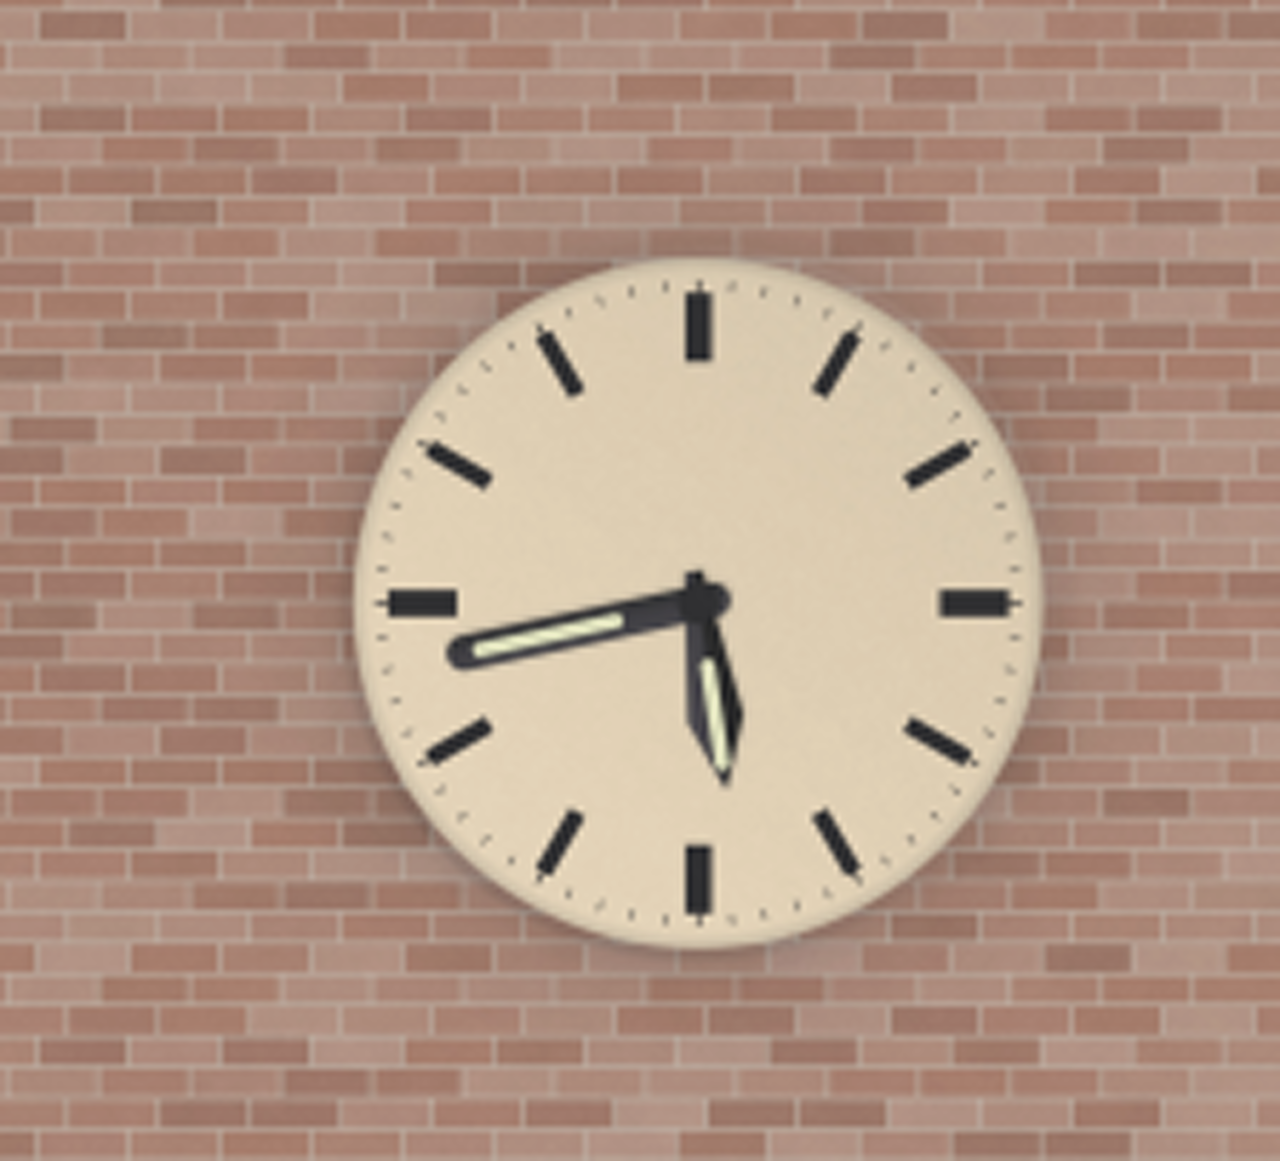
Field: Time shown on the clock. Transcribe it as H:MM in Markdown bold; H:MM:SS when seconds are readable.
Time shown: **5:43**
